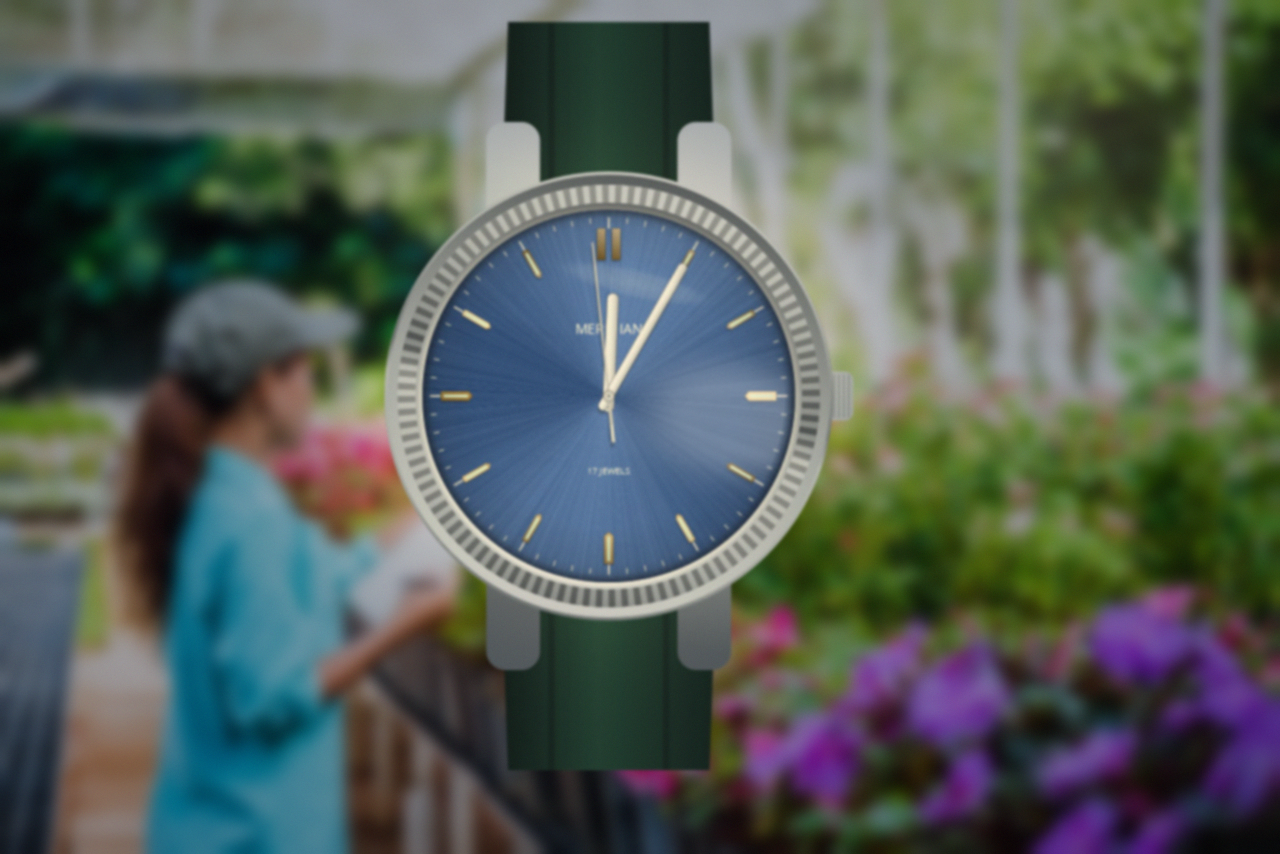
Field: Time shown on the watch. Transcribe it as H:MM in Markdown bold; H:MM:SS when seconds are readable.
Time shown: **12:04:59**
